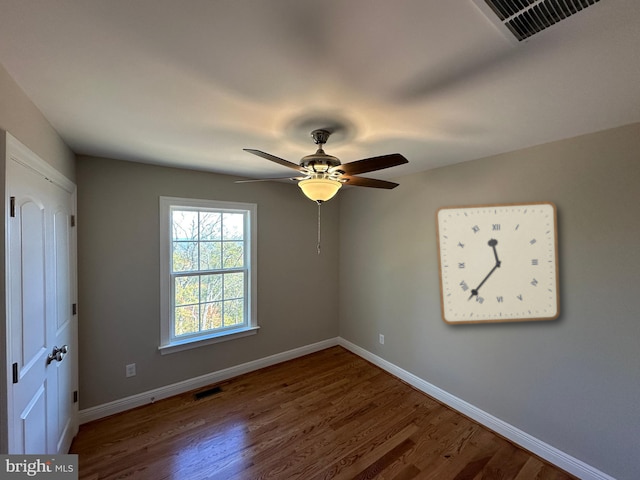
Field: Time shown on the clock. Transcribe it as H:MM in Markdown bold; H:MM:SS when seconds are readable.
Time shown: **11:37**
